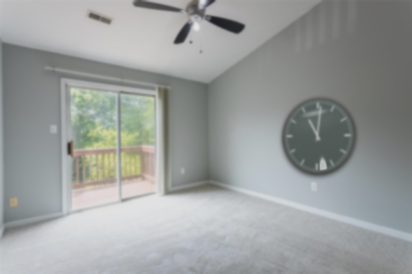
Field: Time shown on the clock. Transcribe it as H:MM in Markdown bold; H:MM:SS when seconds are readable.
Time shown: **11:01**
